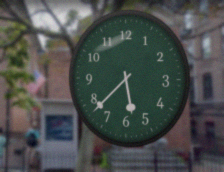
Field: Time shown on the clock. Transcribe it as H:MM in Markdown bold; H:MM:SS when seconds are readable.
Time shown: **5:38**
